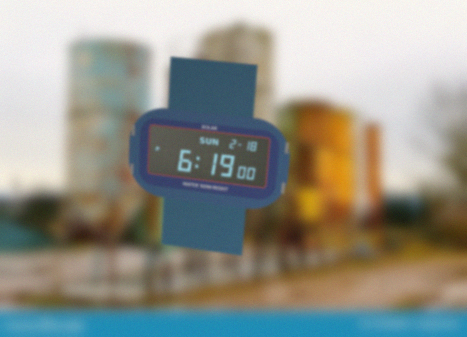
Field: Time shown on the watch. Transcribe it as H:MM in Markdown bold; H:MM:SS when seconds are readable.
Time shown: **6:19:00**
